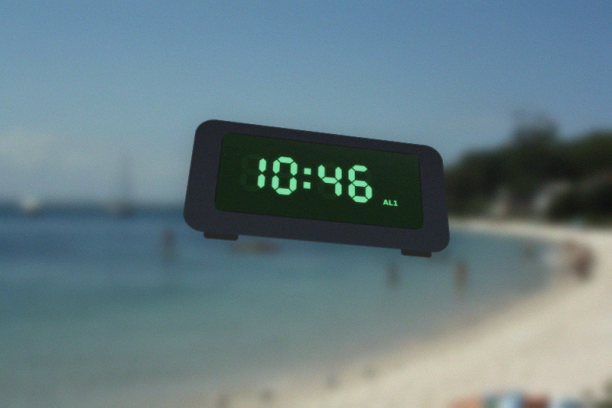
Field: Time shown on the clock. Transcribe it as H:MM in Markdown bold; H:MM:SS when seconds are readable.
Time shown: **10:46**
